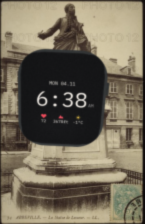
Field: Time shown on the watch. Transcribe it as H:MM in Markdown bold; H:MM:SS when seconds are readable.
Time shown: **6:38**
